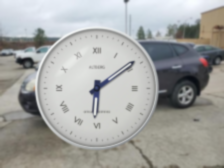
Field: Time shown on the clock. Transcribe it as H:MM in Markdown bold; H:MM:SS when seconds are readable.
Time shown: **6:09**
